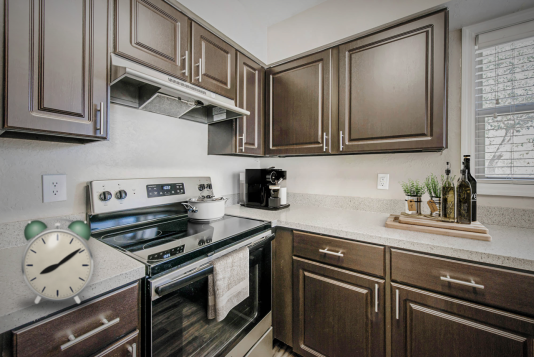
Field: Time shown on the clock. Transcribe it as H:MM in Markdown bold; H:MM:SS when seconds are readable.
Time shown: **8:09**
